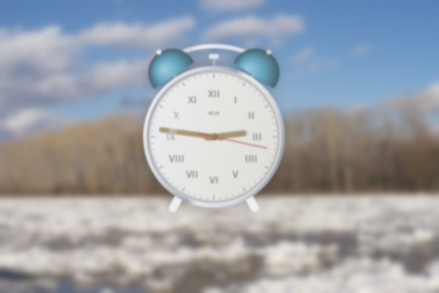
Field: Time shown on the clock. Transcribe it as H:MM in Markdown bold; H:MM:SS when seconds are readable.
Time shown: **2:46:17**
